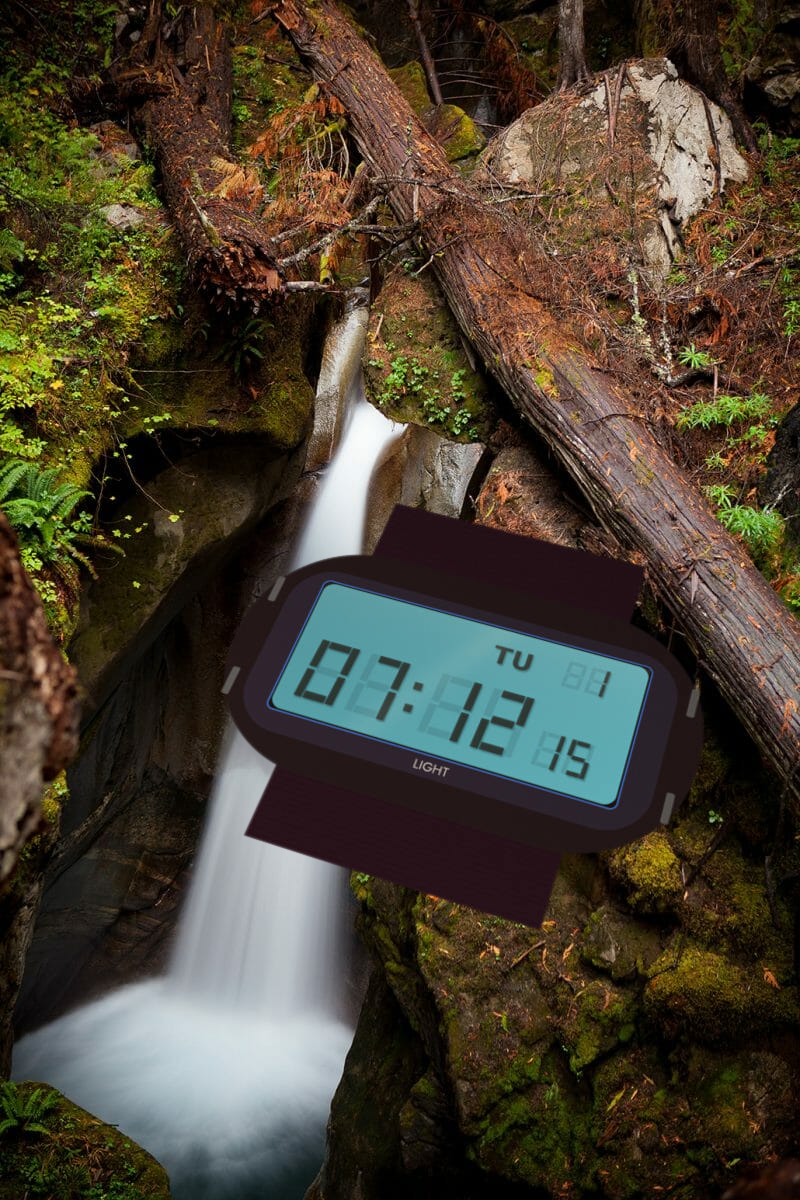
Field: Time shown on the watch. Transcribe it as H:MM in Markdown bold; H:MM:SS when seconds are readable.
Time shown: **7:12:15**
